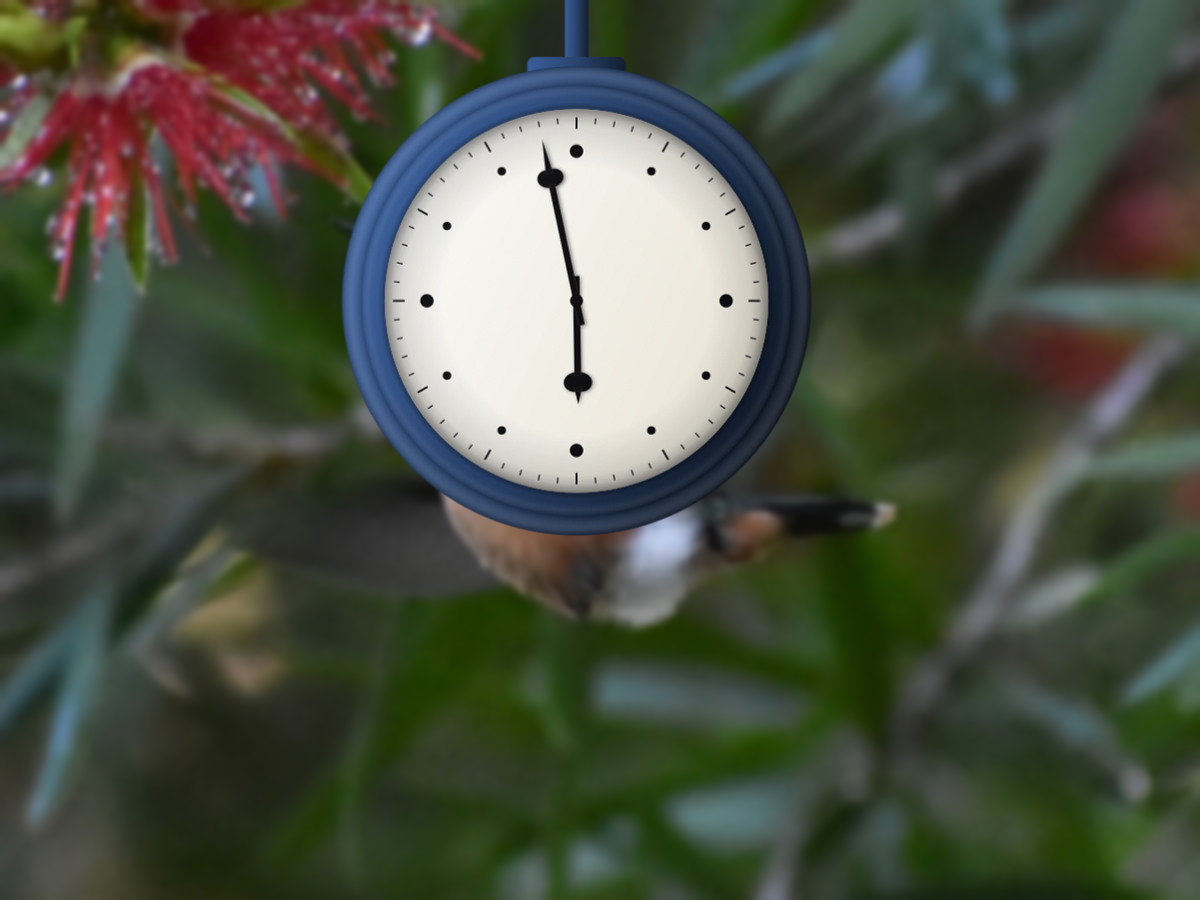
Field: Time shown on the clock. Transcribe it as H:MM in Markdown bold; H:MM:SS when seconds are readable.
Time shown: **5:58**
